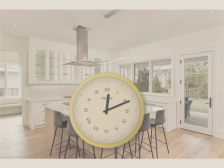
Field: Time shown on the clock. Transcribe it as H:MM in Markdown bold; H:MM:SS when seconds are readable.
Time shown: **12:11**
